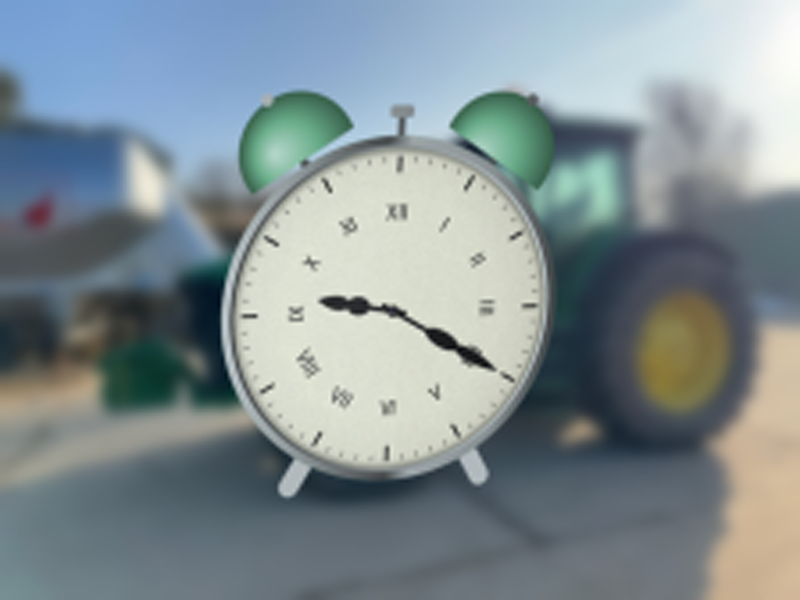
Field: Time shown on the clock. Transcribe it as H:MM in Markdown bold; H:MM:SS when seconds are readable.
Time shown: **9:20**
